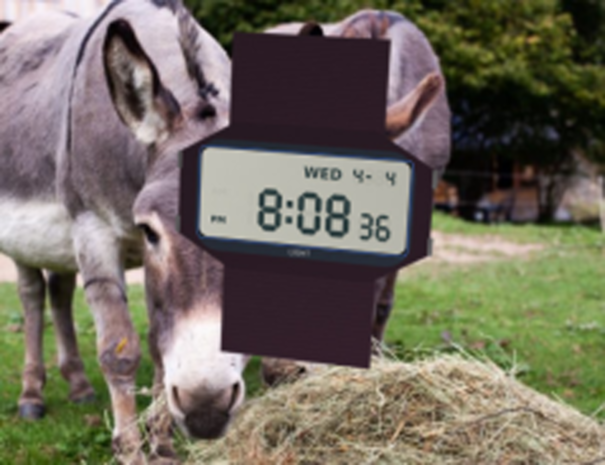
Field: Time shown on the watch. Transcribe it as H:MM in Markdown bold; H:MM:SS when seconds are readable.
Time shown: **8:08:36**
